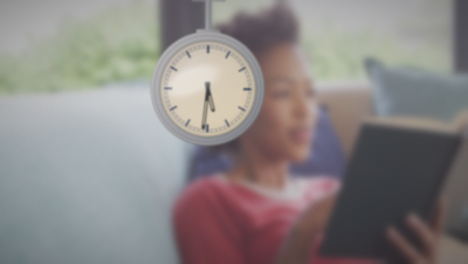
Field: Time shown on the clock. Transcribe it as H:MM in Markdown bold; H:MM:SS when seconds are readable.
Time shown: **5:31**
